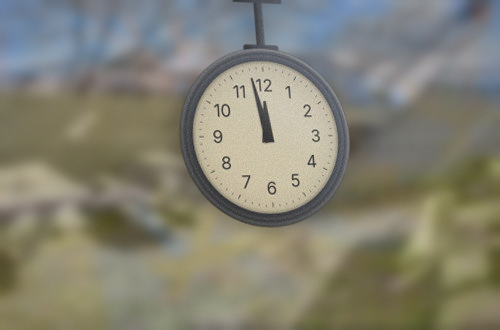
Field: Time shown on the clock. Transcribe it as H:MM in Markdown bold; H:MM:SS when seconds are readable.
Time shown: **11:58**
